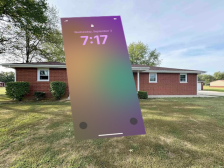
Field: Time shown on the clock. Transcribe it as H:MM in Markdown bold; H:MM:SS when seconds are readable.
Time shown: **7:17**
